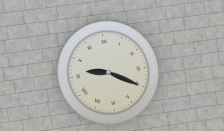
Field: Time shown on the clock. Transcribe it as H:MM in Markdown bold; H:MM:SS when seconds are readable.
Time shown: **9:20**
